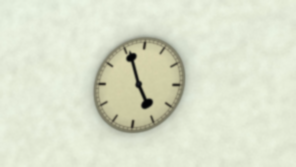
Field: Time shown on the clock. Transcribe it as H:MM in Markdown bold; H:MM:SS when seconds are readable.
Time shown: **4:56**
